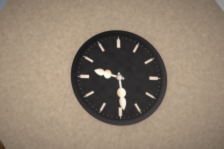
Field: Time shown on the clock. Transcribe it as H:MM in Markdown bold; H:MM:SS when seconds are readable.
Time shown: **9:29**
